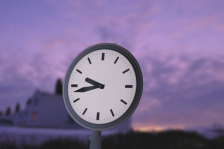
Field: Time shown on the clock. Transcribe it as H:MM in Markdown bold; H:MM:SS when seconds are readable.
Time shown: **9:43**
